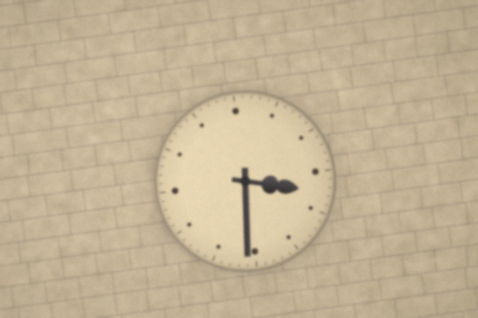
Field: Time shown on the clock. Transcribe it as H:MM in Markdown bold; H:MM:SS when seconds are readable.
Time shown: **3:31**
